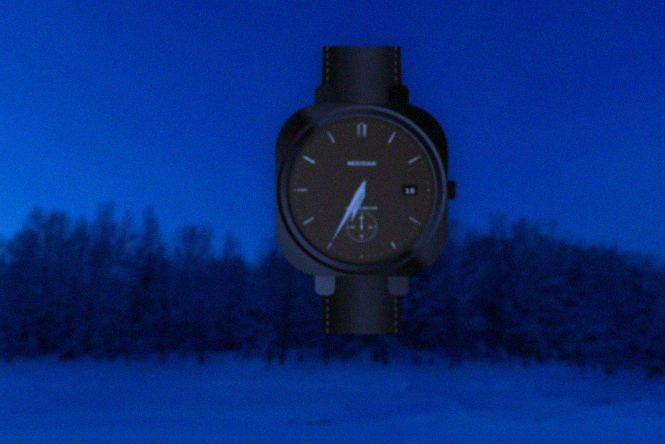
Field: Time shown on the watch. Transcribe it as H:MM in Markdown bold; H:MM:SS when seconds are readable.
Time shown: **6:35**
